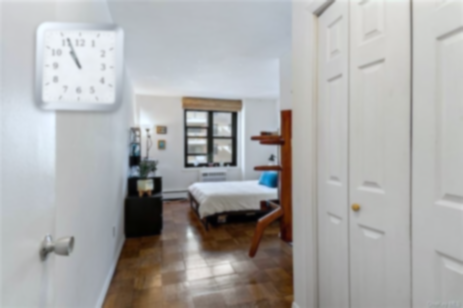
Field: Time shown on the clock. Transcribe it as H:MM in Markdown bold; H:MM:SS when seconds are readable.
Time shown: **10:56**
